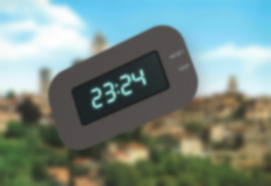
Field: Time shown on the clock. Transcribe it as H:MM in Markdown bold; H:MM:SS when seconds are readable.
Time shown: **23:24**
